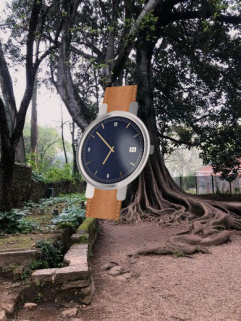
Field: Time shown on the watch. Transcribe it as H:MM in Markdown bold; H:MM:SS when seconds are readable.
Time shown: **6:52**
